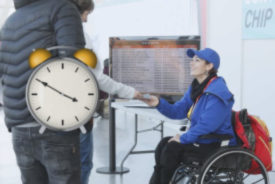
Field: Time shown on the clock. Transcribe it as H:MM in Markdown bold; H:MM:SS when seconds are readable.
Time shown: **3:50**
